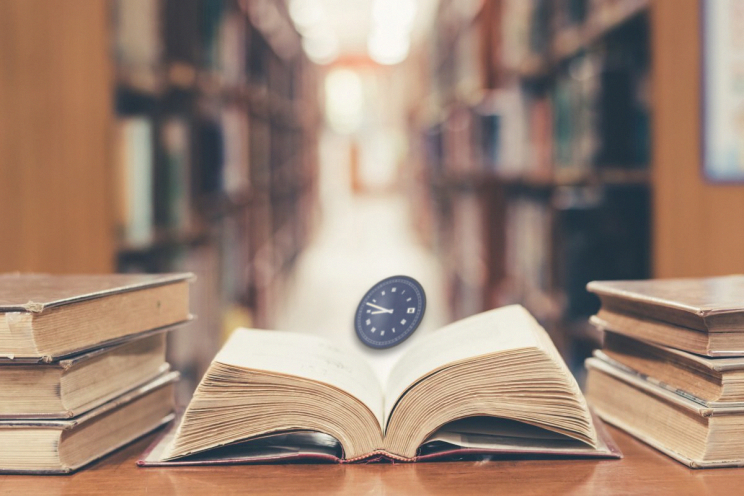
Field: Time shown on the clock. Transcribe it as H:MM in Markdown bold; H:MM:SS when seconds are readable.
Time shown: **8:48**
